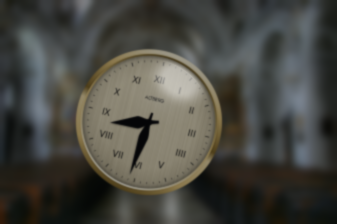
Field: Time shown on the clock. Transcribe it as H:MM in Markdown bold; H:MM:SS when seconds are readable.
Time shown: **8:31**
